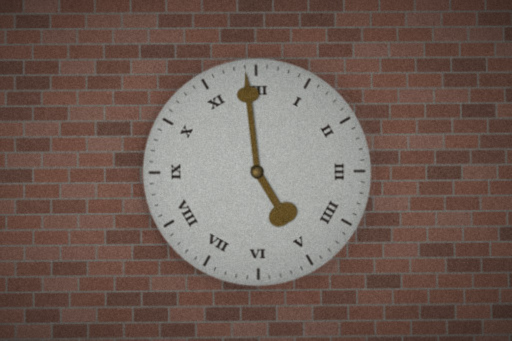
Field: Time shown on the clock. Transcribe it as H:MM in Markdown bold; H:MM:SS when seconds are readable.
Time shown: **4:59**
